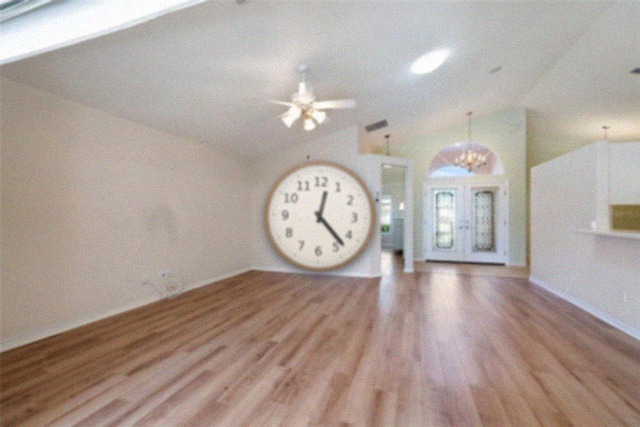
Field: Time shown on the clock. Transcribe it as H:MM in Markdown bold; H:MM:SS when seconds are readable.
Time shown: **12:23**
